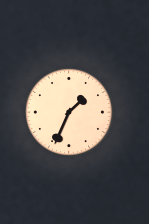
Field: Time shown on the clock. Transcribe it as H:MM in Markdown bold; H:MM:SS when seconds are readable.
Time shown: **1:34**
